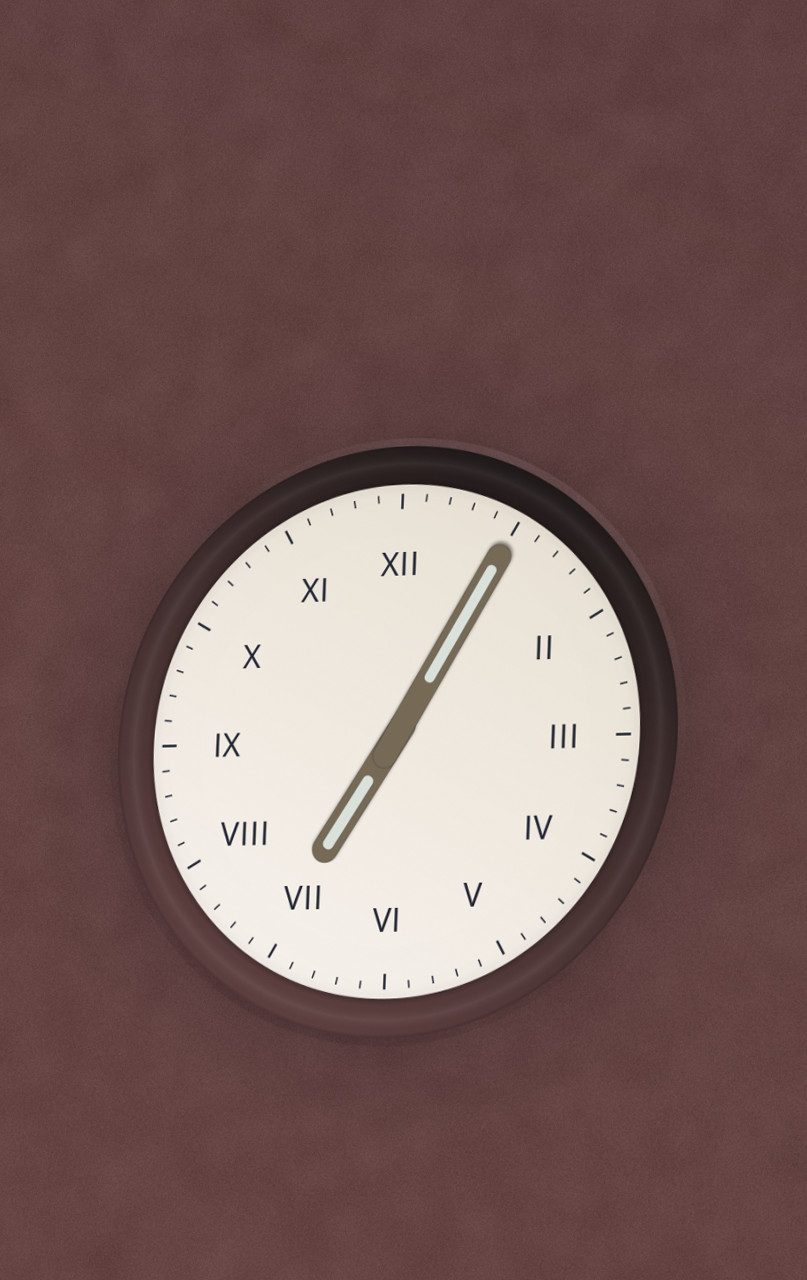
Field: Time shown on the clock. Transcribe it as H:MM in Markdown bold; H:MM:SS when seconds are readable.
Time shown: **7:05**
